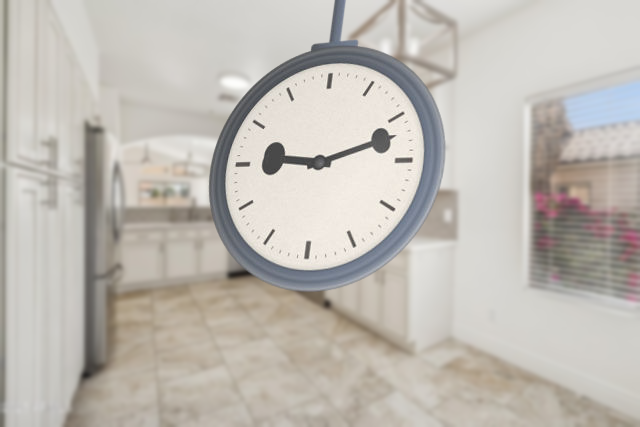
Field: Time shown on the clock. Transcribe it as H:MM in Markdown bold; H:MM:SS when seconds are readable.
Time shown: **9:12**
